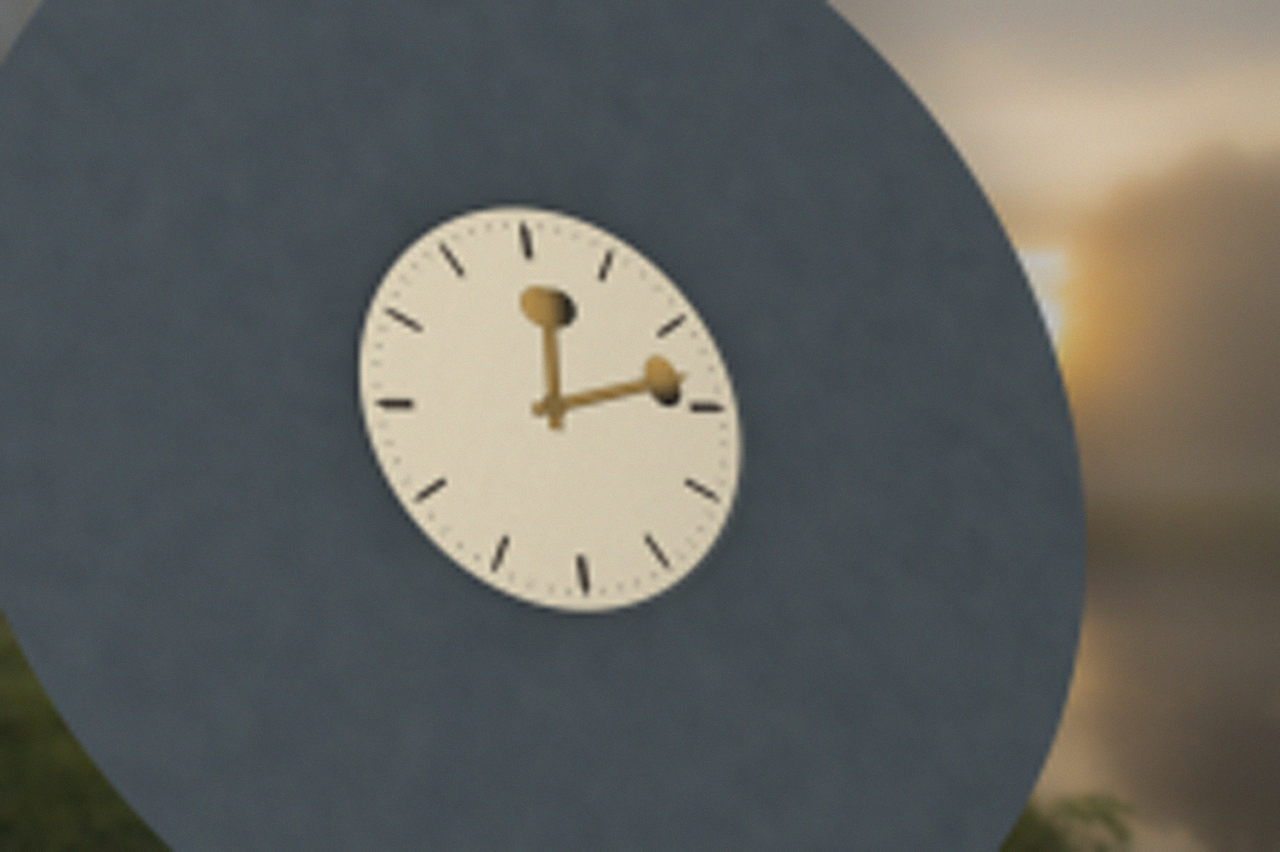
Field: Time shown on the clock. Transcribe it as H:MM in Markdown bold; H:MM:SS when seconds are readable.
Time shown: **12:13**
